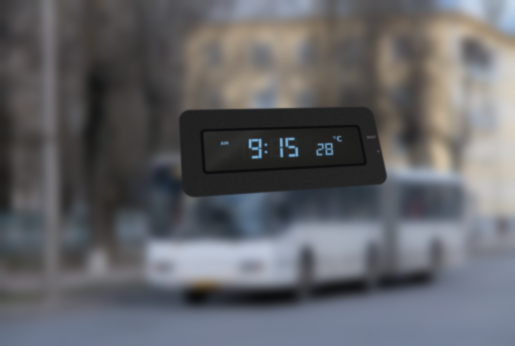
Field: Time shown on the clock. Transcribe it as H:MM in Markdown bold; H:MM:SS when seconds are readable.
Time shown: **9:15**
